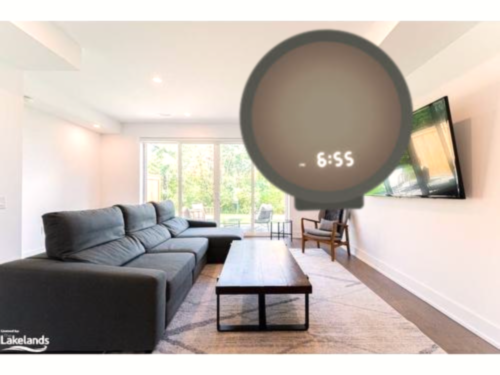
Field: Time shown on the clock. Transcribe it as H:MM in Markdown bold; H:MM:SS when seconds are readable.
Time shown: **6:55**
